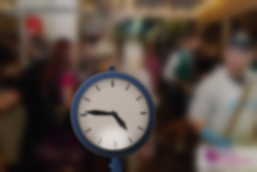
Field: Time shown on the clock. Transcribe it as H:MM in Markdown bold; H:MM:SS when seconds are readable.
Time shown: **4:46**
